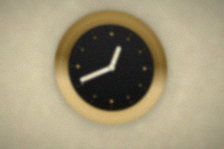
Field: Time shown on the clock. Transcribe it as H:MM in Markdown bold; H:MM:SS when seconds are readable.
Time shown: **12:41**
